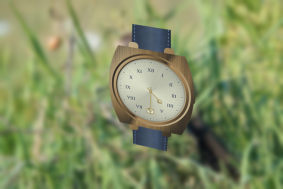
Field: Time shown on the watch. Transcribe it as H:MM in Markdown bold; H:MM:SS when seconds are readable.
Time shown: **4:30**
